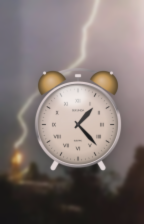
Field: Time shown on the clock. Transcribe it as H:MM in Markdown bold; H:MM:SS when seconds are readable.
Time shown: **1:23**
